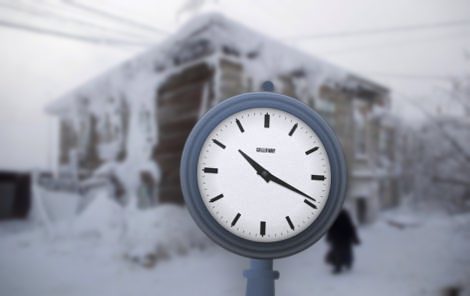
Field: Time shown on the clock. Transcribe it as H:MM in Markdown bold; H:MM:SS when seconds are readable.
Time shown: **10:19**
